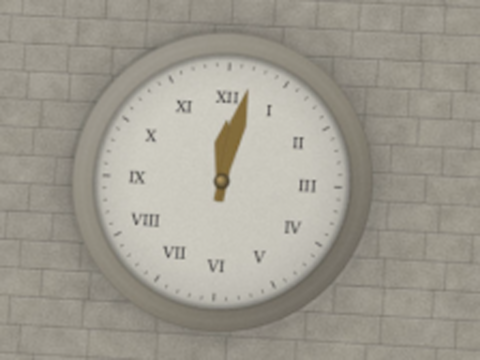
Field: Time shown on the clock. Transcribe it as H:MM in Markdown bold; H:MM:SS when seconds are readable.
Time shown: **12:02**
